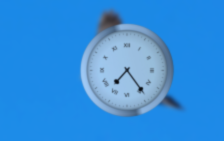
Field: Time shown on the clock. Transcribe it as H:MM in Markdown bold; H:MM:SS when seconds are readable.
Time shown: **7:24**
